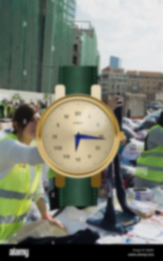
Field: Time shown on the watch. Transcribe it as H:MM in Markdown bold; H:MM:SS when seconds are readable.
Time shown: **6:16**
